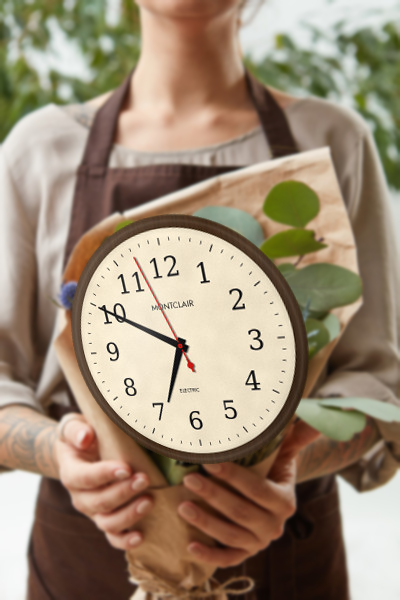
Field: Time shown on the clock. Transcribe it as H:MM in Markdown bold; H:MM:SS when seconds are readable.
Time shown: **6:49:57**
